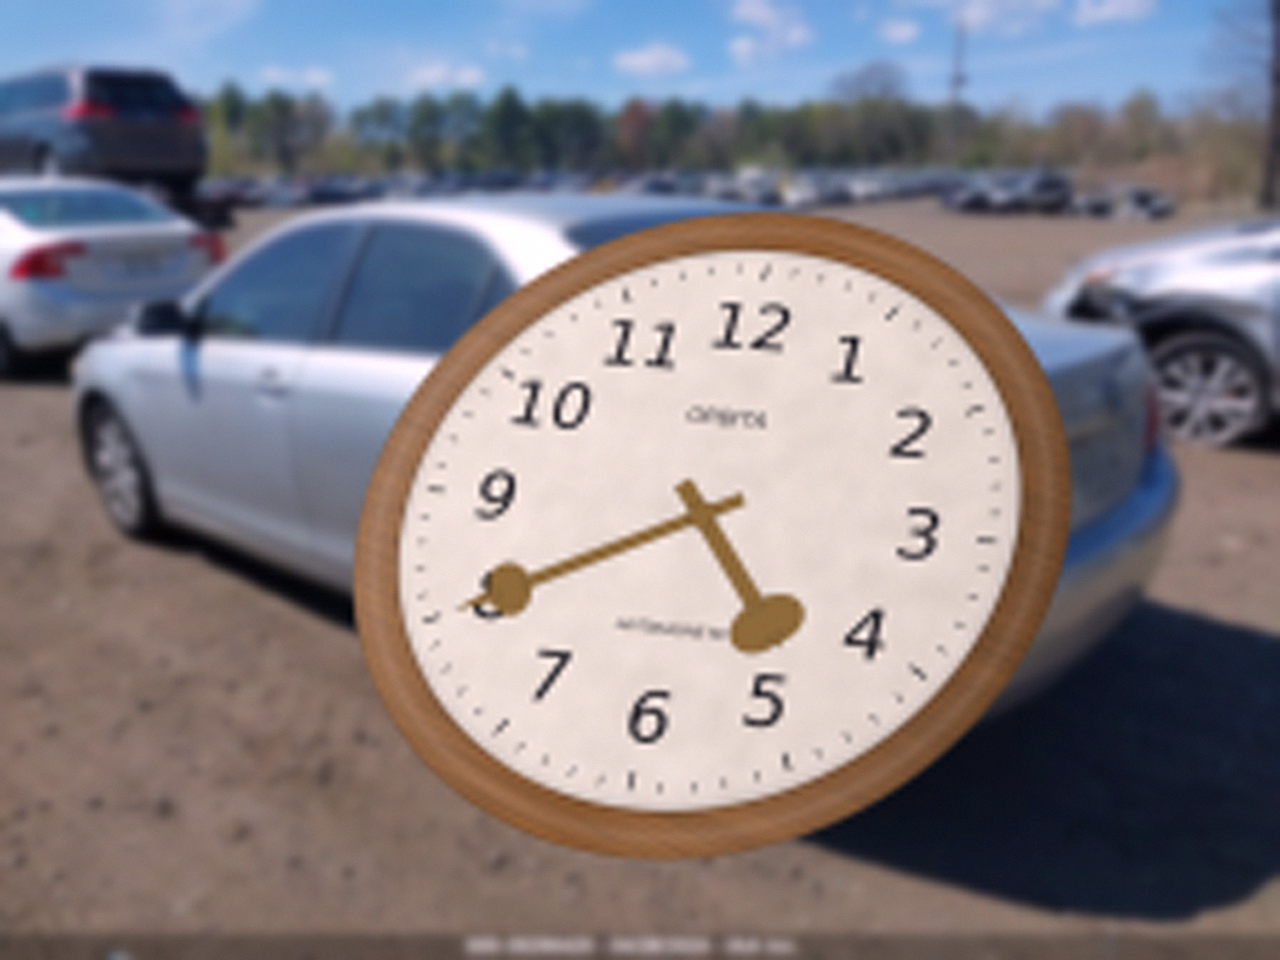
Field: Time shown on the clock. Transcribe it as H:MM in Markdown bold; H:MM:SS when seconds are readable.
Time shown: **4:40**
